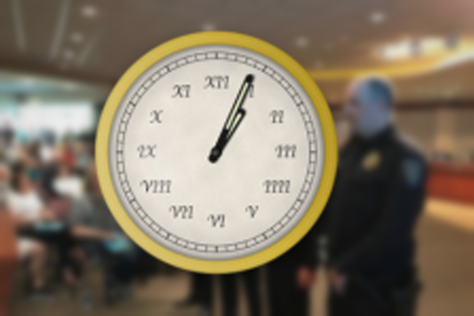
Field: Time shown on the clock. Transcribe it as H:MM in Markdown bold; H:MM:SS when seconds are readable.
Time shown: **1:04**
